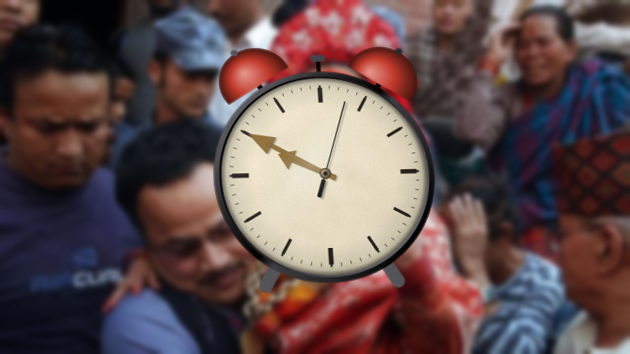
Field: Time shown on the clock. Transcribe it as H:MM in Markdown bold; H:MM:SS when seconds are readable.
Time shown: **9:50:03**
